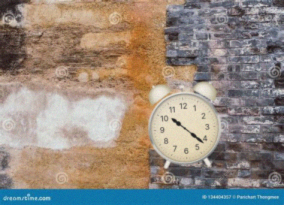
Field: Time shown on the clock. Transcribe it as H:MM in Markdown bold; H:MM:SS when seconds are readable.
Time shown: **10:22**
